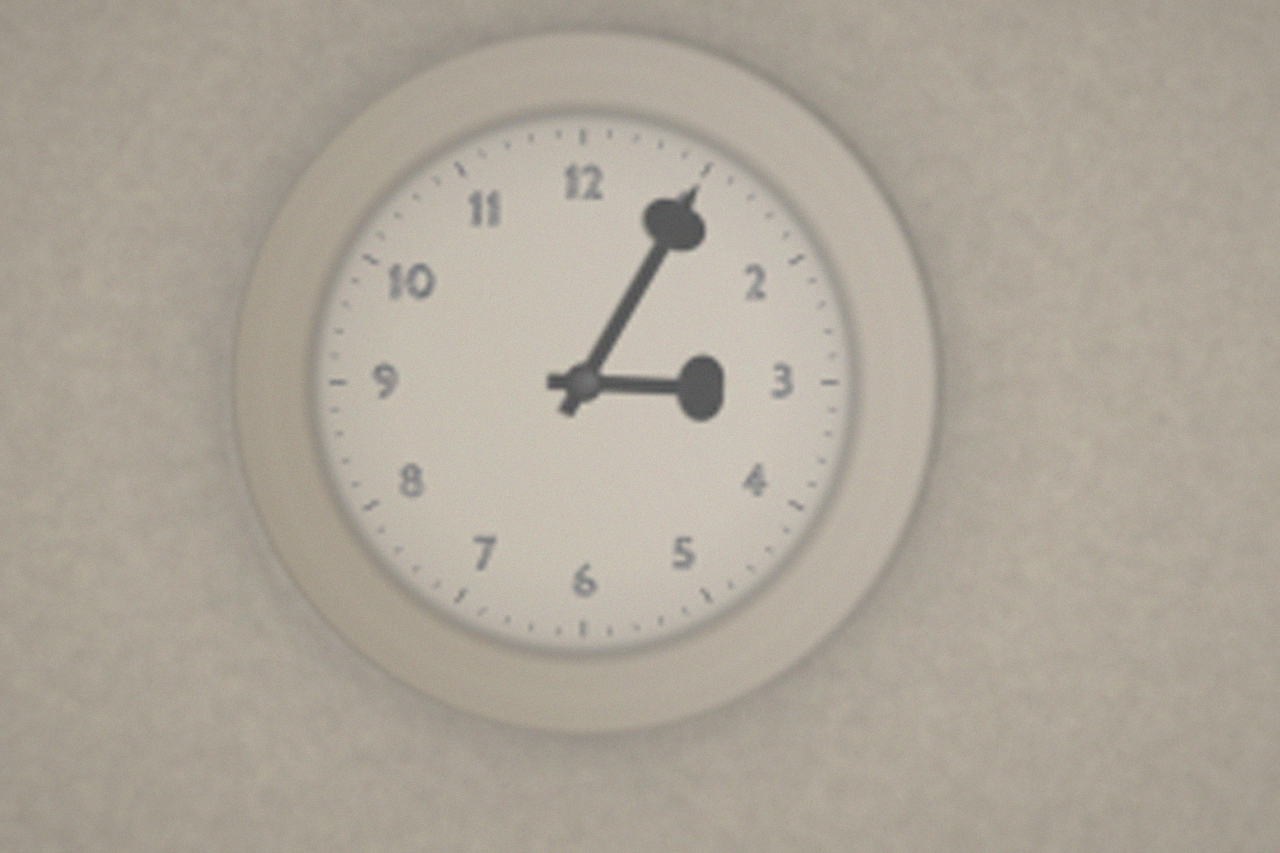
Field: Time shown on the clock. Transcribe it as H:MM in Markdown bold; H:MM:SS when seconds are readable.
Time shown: **3:05**
